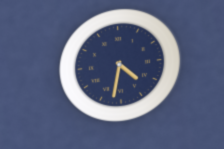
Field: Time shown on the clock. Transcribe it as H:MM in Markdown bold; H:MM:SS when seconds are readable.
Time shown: **4:32**
